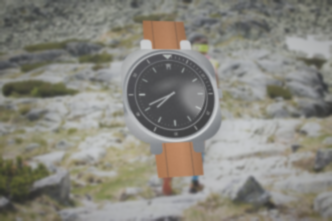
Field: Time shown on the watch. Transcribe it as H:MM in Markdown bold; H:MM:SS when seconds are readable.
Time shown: **7:41**
